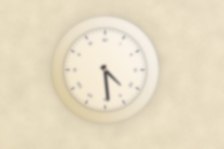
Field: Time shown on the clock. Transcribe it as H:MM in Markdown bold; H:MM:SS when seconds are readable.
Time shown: **4:29**
